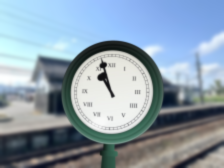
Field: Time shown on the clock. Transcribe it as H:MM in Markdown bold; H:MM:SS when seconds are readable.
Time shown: **10:57**
